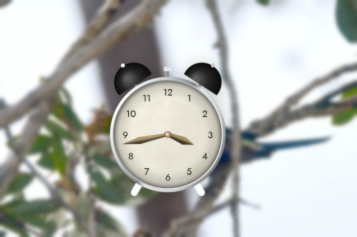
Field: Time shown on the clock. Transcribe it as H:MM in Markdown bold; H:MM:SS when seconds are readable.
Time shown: **3:43**
